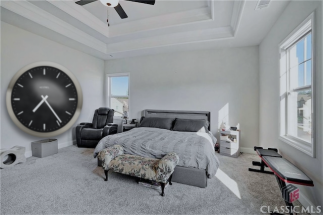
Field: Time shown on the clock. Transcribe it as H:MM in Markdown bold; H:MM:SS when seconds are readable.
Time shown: **7:24**
